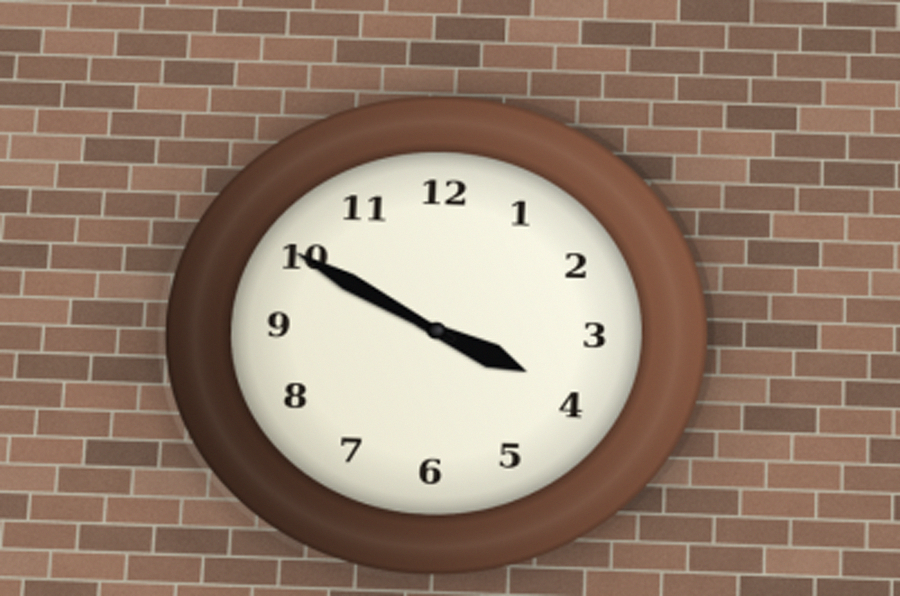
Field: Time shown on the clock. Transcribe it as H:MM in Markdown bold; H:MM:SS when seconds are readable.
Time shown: **3:50**
